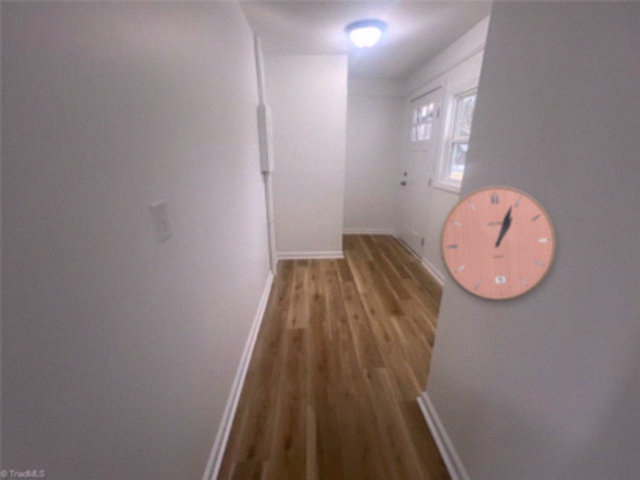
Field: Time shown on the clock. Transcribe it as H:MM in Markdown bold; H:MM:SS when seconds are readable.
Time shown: **1:04**
